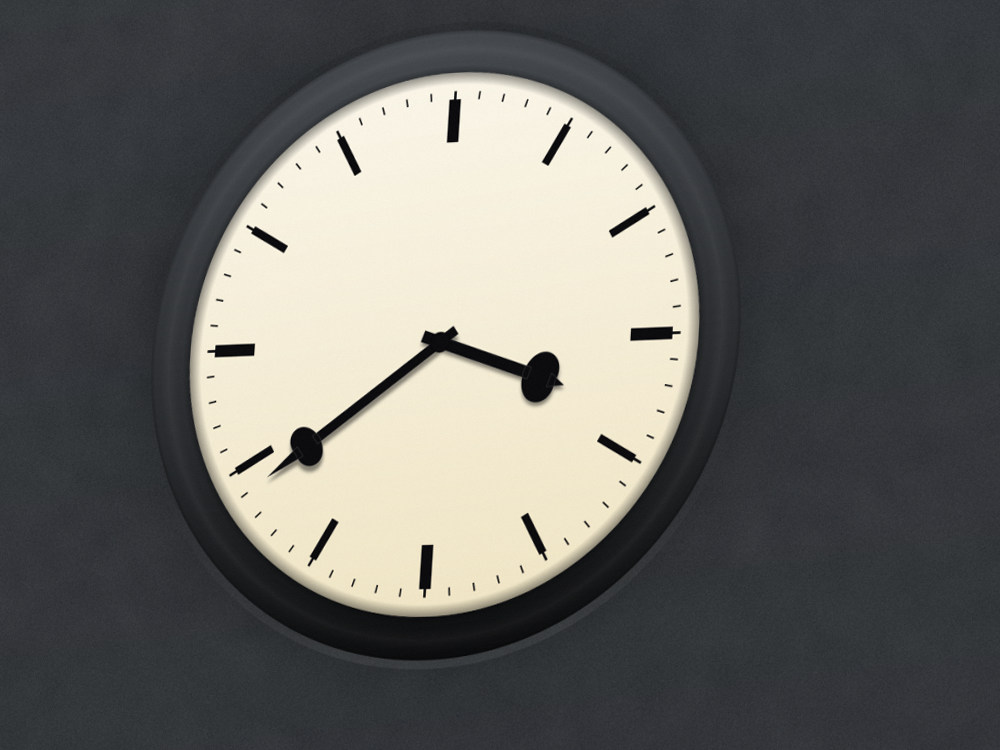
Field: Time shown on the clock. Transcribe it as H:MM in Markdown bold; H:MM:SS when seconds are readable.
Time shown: **3:39**
